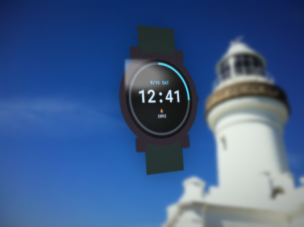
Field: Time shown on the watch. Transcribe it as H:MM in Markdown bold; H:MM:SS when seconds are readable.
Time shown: **12:41**
